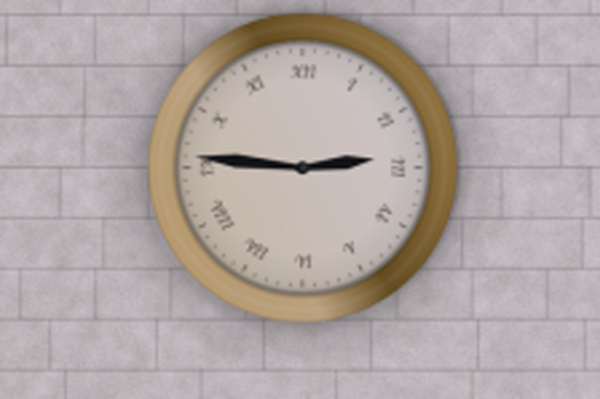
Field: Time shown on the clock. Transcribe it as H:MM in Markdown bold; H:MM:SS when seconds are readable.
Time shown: **2:46**
